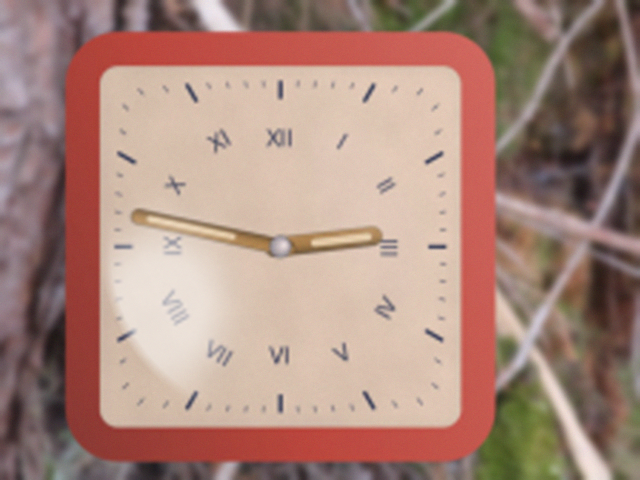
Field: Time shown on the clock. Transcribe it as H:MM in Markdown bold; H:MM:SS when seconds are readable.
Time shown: **2:47**
